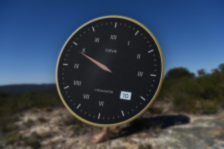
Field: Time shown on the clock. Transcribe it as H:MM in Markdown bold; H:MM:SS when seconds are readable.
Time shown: **9:49**
